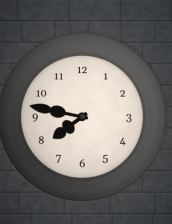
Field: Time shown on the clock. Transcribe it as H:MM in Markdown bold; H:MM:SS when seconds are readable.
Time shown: **7:47**
